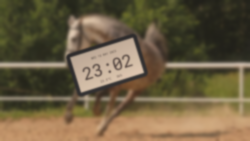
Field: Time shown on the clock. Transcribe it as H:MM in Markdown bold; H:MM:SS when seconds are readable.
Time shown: **23:02**
